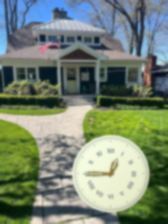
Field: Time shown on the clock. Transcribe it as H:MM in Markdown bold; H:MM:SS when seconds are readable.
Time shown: **12:45**
